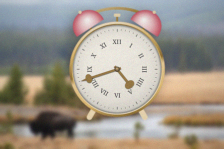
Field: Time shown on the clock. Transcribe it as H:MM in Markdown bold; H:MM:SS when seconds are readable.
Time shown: **4:42**
